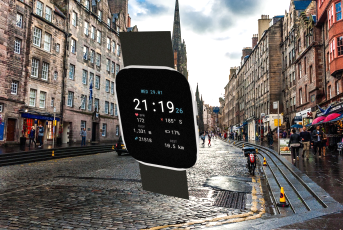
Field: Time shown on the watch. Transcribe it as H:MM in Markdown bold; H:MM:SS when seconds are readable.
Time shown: **21:19**
